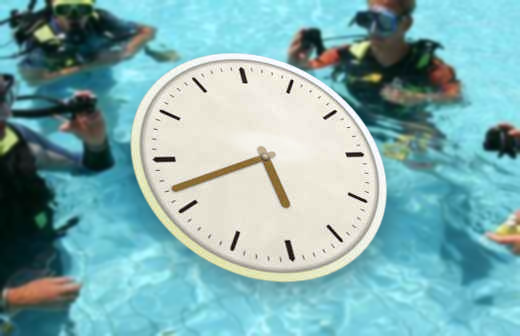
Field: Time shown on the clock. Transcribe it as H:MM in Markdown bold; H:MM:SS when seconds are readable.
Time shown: **5:42**
